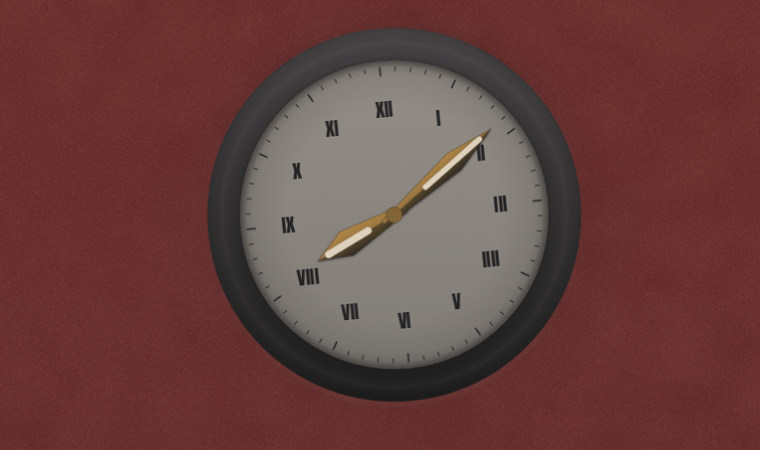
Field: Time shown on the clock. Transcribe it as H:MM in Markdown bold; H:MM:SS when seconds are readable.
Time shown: **8:09**
